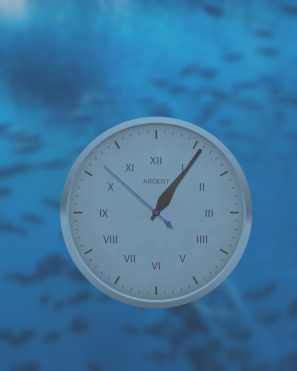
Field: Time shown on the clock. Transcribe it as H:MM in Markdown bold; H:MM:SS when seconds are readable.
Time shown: **1:05:52**
